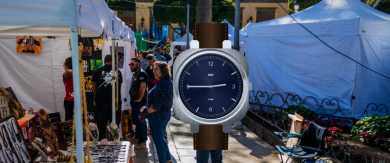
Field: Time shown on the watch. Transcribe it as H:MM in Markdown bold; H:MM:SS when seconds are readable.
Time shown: **2:45**
